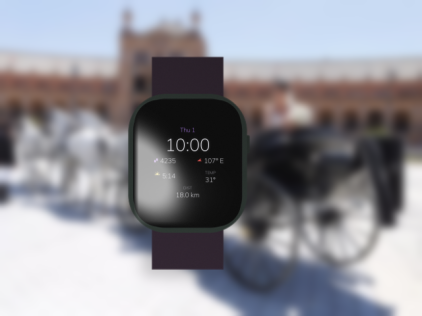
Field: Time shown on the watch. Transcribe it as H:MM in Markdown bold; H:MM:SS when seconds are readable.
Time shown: **10:00**
